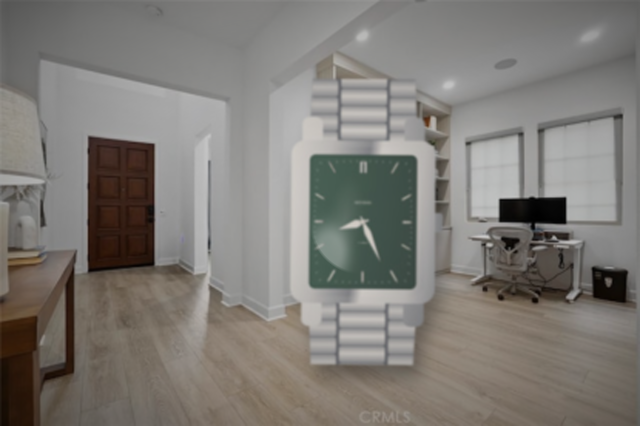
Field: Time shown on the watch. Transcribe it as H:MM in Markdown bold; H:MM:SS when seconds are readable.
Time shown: **8:26**
